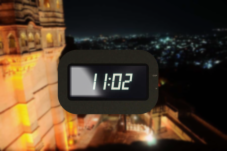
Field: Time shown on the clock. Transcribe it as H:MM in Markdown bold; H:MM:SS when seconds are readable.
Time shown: **11:02**
